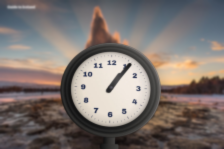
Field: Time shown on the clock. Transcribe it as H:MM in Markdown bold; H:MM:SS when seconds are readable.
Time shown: **1:06**
